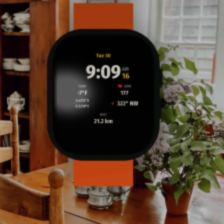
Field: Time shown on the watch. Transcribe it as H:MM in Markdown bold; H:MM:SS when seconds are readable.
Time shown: **9:09**
